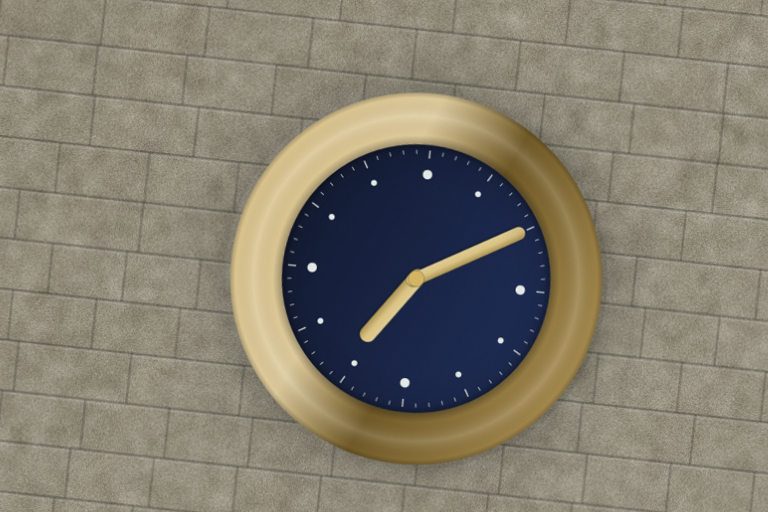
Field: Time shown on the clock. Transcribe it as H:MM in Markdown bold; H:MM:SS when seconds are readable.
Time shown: **7:10**
